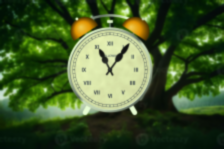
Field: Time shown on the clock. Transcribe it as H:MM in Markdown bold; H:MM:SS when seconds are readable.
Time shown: **11:06**
